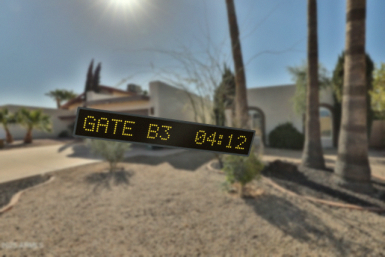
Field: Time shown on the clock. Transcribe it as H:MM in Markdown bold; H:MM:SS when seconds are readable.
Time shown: **4:12**
